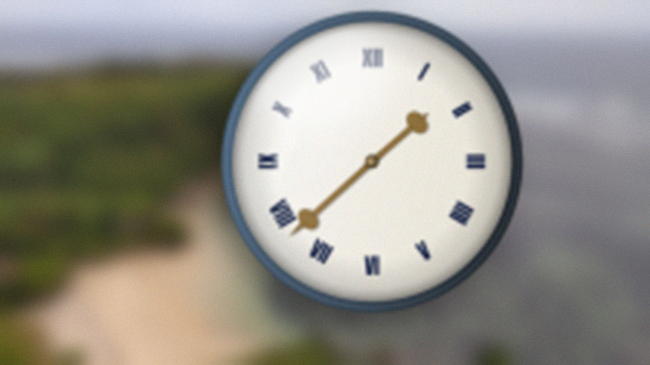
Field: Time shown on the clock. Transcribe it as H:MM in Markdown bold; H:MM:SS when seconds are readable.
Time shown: **1:38**
